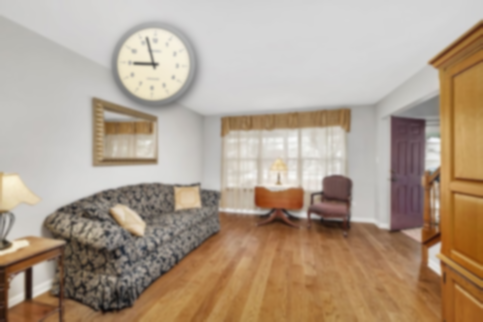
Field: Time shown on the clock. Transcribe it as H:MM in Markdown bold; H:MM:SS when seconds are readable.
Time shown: **8:57**
